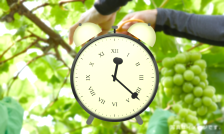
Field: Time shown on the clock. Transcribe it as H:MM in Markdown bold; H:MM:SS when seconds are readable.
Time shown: **12:22**
